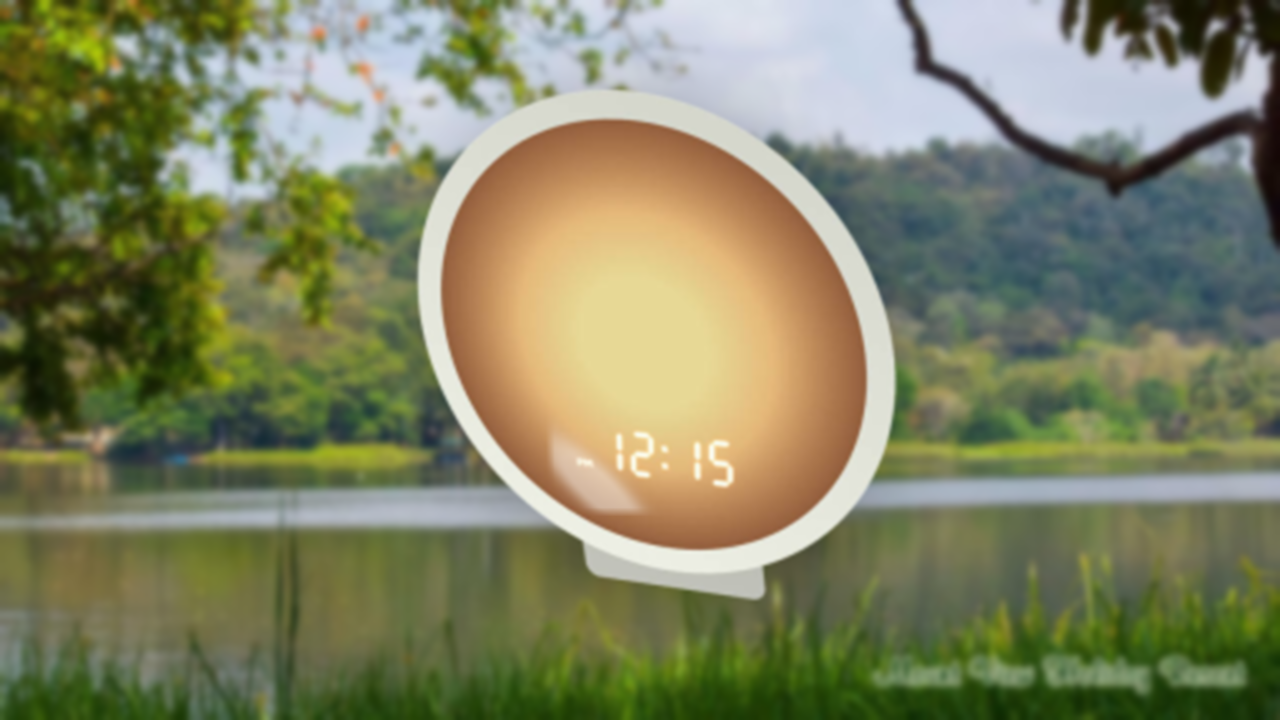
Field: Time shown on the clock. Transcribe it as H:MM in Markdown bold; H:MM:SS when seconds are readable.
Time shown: **12:15**
